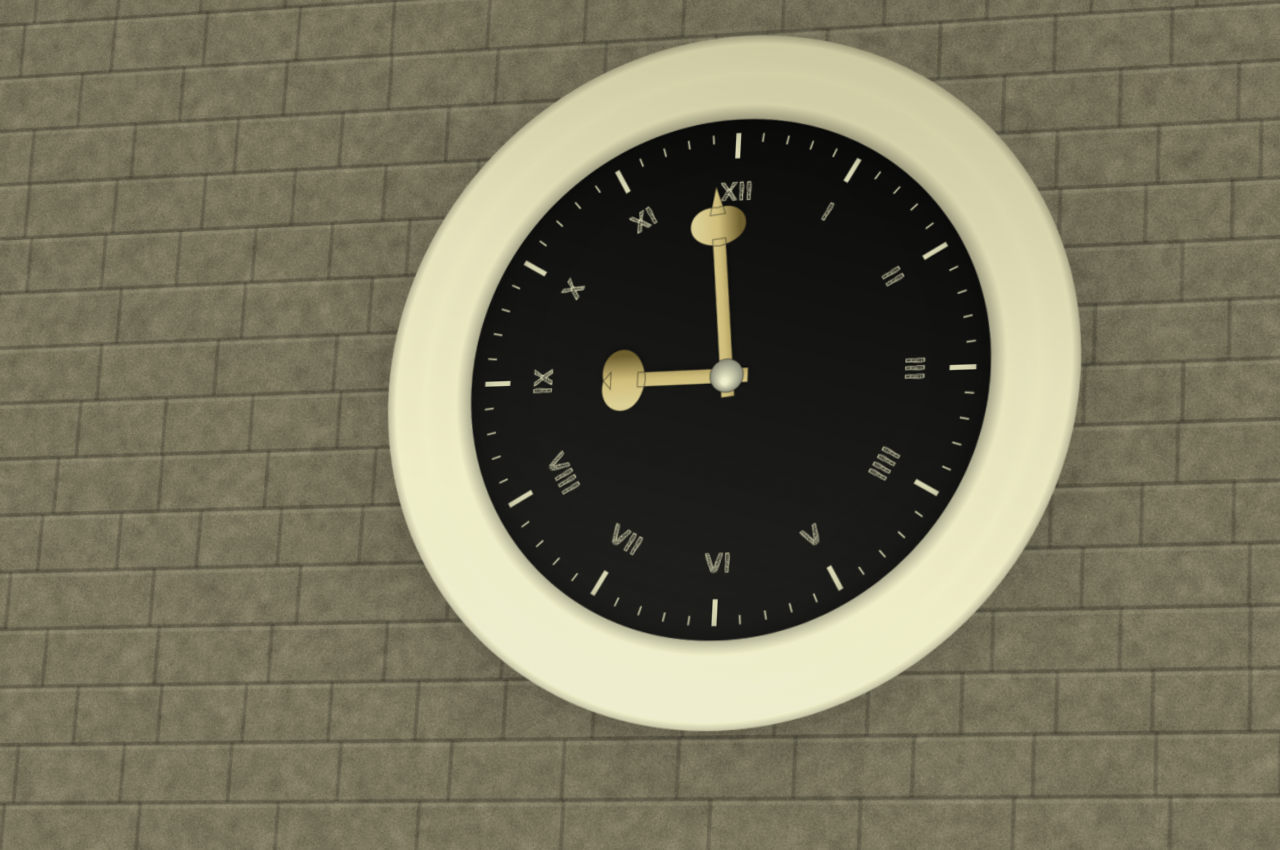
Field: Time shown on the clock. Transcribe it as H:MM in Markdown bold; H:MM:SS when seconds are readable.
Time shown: **8:59**
